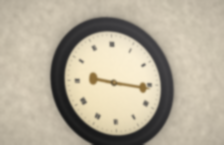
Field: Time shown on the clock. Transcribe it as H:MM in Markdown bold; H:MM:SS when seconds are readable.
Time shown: **9:16**
